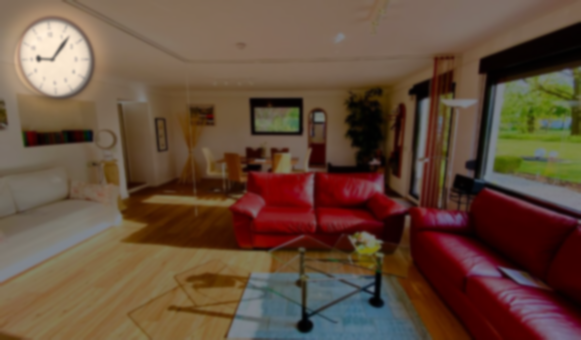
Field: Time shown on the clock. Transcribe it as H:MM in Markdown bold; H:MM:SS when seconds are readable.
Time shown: **9:07**
